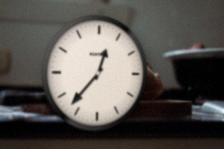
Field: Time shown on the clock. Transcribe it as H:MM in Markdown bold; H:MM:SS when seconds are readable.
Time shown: **12:37**
